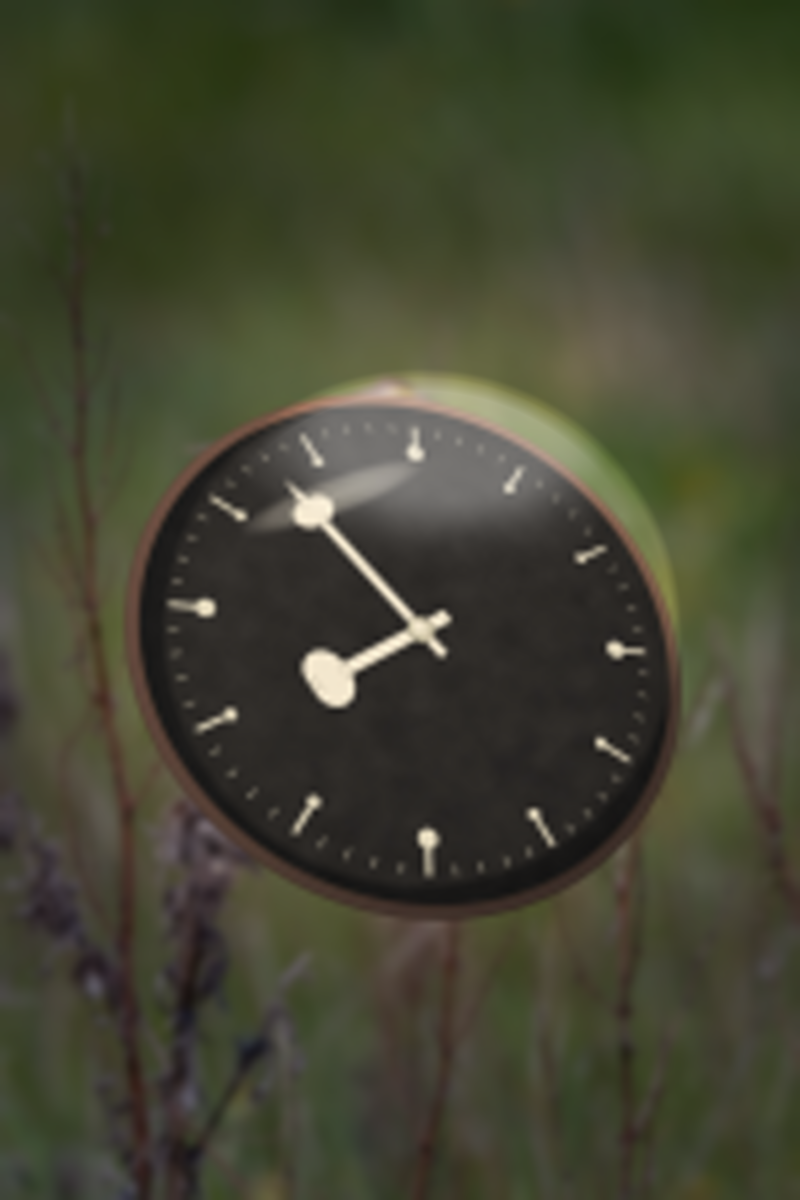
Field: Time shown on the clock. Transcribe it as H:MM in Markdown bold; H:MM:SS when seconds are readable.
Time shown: **7:53**
